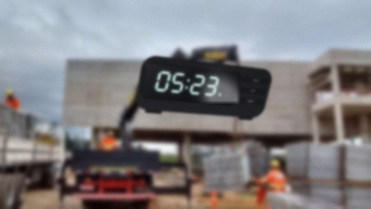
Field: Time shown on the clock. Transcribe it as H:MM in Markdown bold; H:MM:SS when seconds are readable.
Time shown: **5:23**
